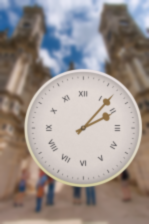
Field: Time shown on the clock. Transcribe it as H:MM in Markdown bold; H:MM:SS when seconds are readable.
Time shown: **2:07**
